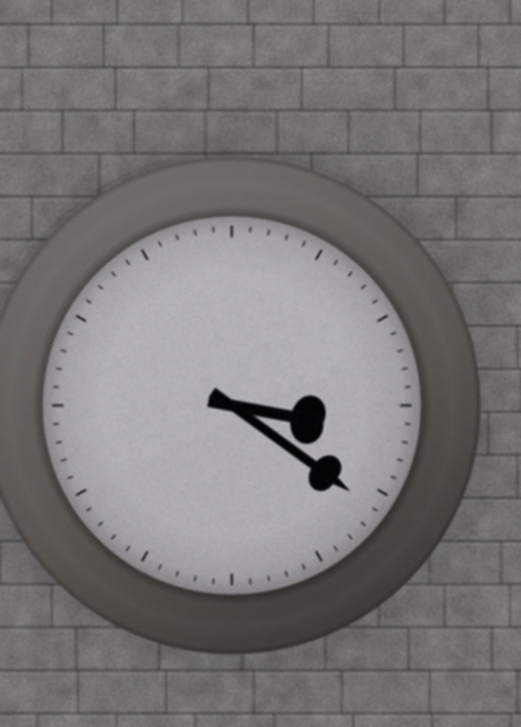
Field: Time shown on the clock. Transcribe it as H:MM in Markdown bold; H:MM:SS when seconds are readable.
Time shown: **3:21**
